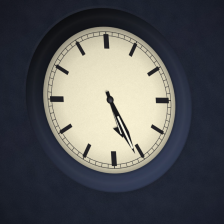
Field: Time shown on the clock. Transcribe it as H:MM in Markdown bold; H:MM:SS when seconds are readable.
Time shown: **5:26**
